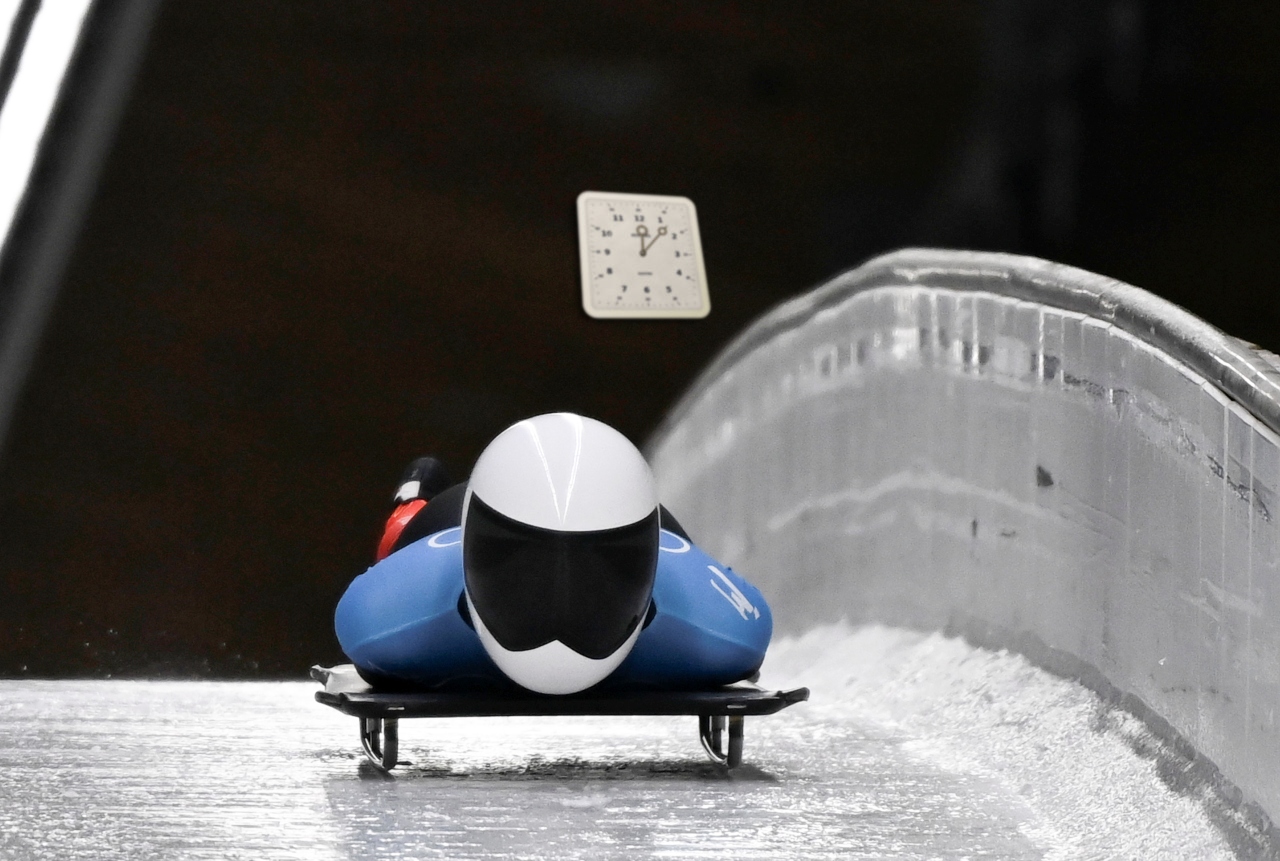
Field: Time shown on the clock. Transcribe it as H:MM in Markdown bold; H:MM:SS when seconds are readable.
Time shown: **12:07**
